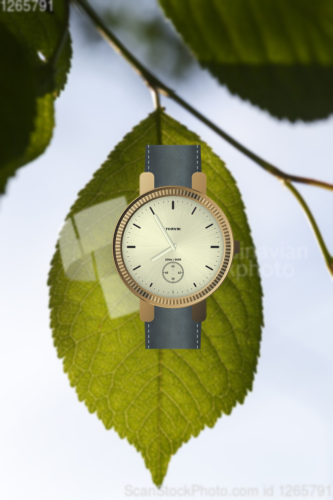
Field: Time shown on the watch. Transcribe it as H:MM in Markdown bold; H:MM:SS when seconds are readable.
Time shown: **7:55**
